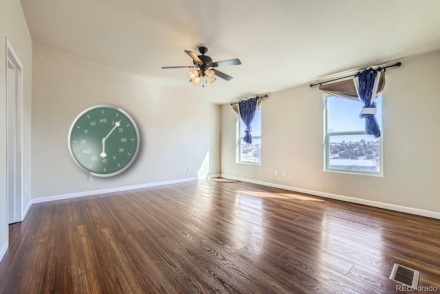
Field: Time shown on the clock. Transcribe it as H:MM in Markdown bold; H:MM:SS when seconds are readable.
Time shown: **6:07**
